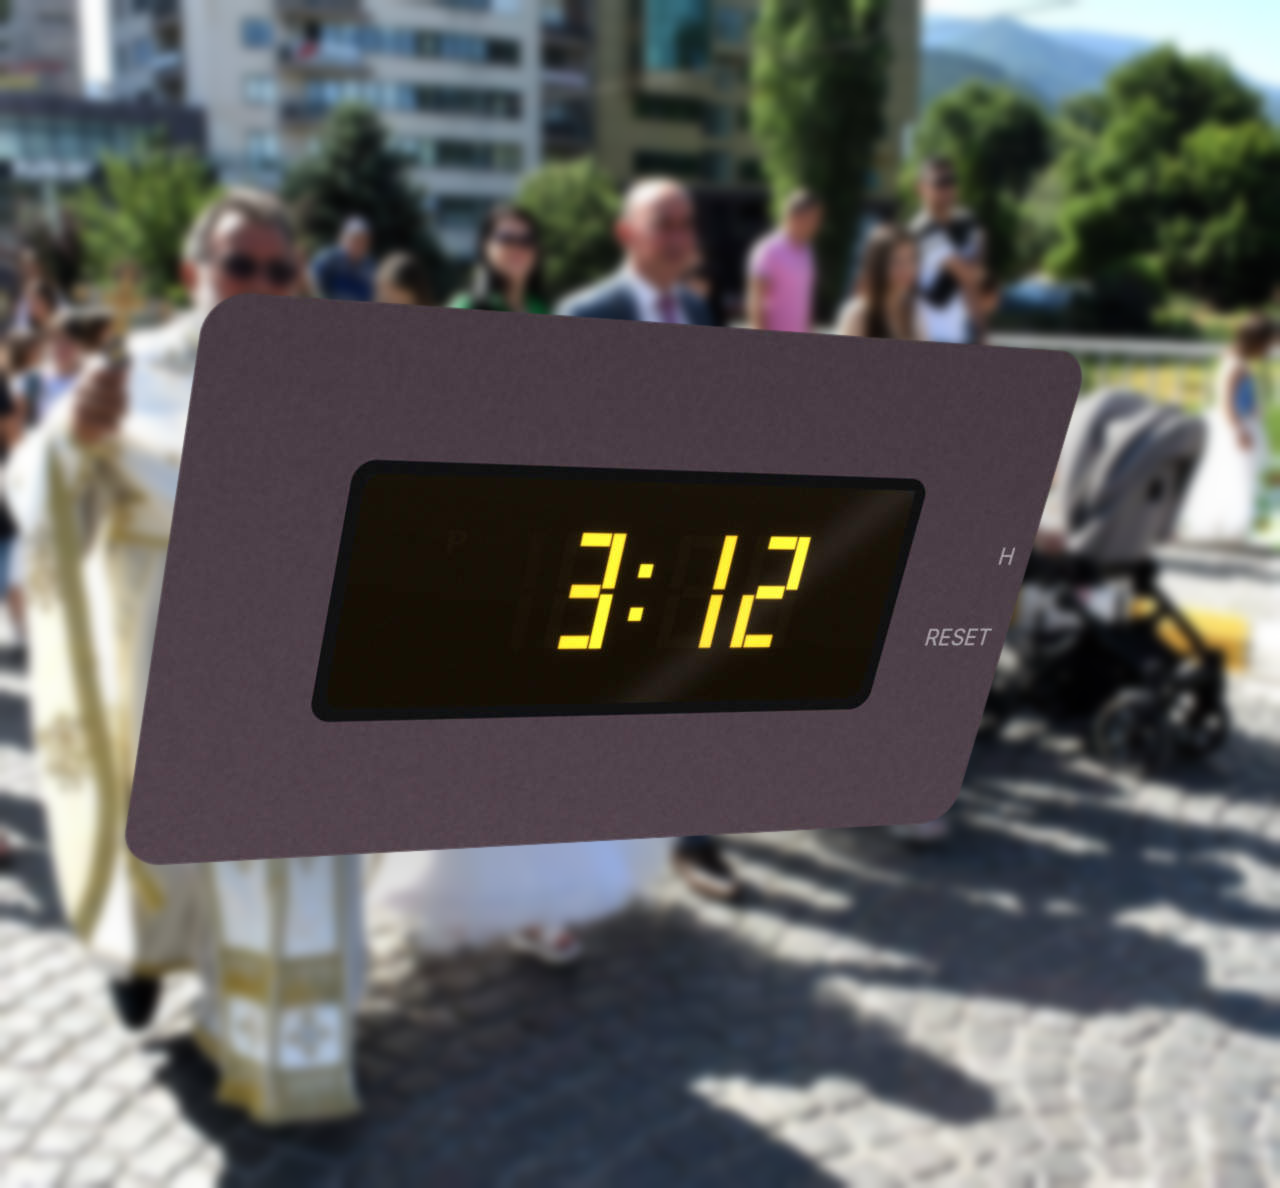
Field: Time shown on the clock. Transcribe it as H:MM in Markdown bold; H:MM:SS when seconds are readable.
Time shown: **3:12**
